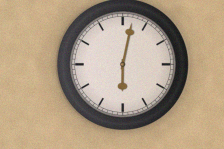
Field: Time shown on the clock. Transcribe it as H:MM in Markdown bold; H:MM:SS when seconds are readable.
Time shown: **6:02**
